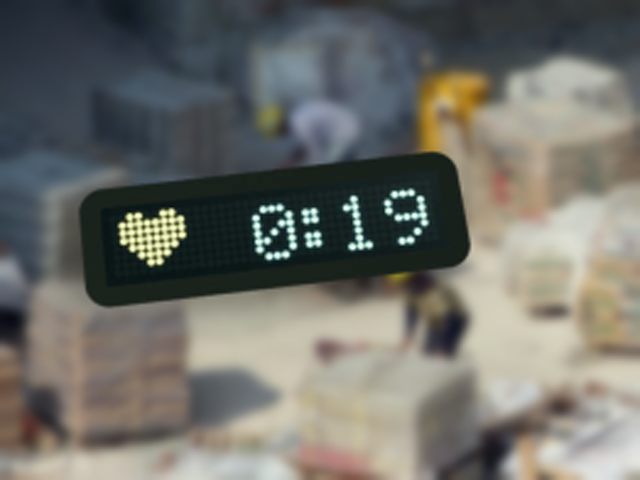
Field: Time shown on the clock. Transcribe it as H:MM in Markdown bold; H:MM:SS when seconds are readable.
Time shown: **0:19**
